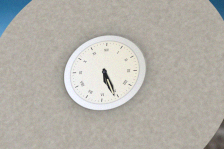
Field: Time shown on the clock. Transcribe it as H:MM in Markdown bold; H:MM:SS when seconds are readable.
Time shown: **5:26**
